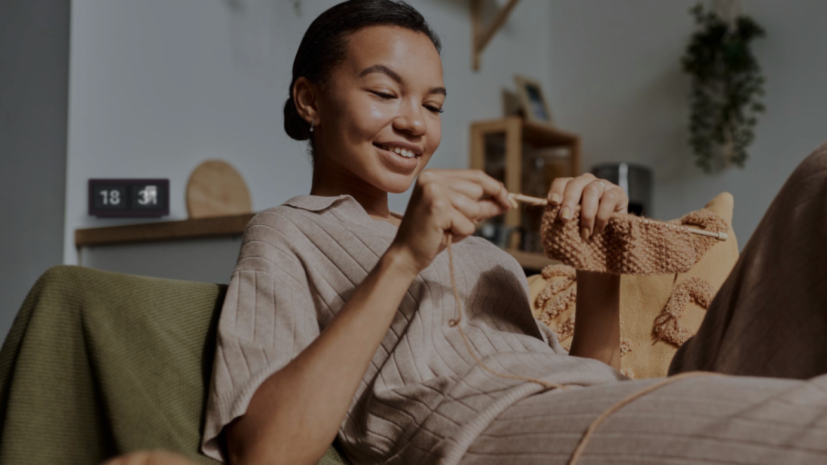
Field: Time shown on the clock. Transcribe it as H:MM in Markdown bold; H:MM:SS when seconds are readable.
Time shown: **18:31**
